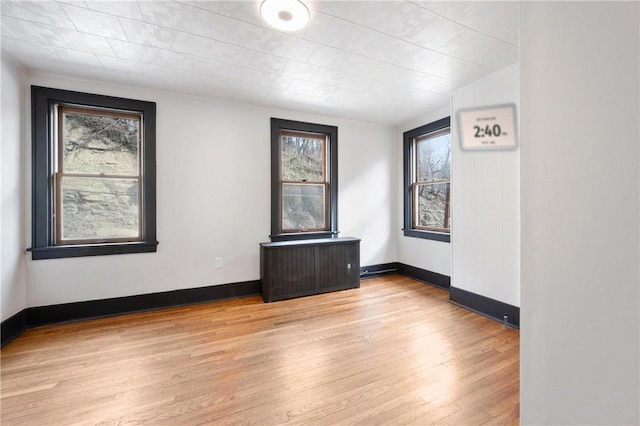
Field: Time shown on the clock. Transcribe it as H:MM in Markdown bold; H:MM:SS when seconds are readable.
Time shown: **2:40**
